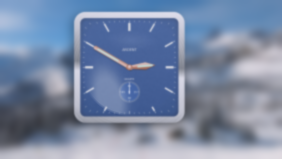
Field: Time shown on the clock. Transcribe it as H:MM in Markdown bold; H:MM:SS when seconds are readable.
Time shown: **2:50**
